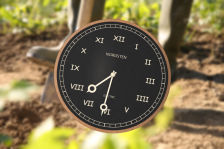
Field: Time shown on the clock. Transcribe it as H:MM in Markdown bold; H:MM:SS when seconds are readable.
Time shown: **7:31**
